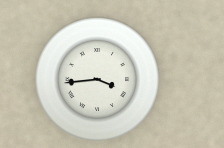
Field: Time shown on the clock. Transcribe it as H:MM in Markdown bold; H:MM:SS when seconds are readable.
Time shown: **3:44**
